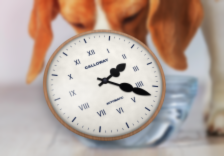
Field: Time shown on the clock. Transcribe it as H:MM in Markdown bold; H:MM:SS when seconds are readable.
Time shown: **2:22**
